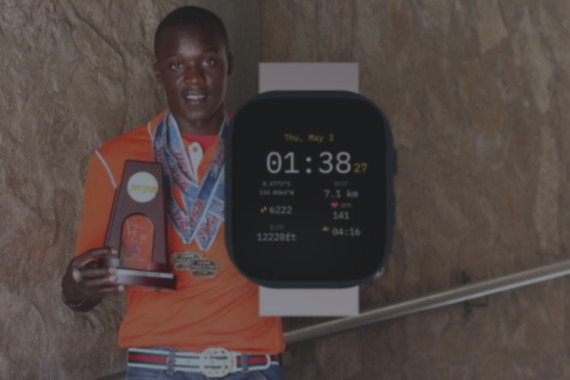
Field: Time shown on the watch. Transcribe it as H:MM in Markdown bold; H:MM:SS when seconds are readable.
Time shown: **1:38:27**
